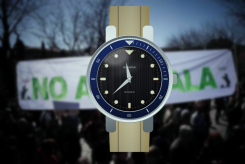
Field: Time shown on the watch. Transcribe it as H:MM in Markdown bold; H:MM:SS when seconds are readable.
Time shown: **11:38**
